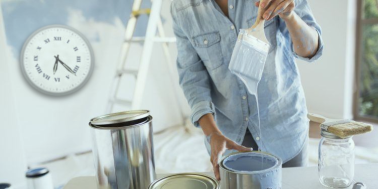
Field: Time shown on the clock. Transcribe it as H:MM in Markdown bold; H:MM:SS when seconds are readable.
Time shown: **6:22**
